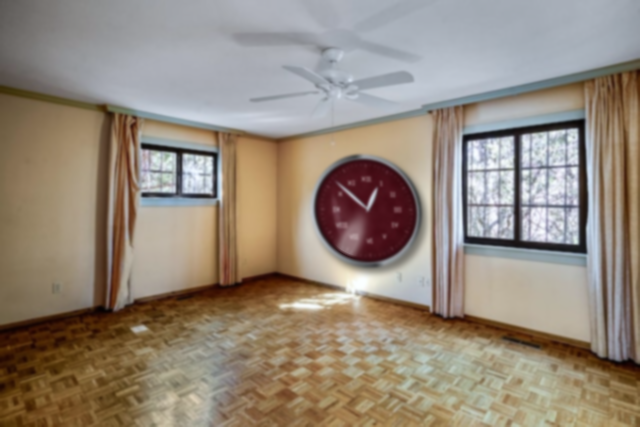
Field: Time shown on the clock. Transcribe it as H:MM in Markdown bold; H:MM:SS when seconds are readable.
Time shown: **12:52**
